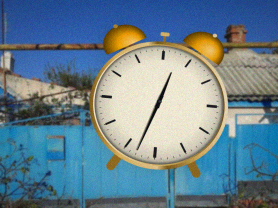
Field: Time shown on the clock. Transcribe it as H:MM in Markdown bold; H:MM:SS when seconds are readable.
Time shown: **12:33**
